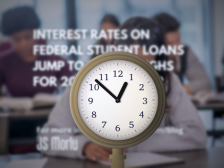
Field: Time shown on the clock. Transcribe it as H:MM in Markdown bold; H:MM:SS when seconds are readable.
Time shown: **12:52**
